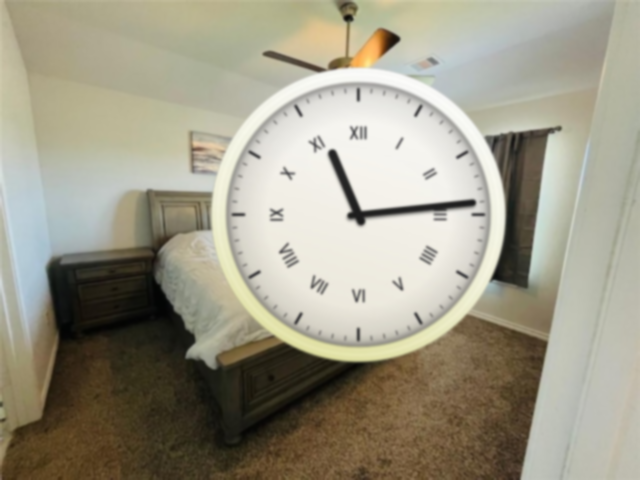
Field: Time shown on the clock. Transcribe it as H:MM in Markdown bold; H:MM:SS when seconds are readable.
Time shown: **11:14**
